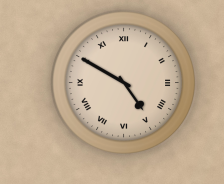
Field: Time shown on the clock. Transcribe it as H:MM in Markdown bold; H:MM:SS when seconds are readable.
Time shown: **4:50**
